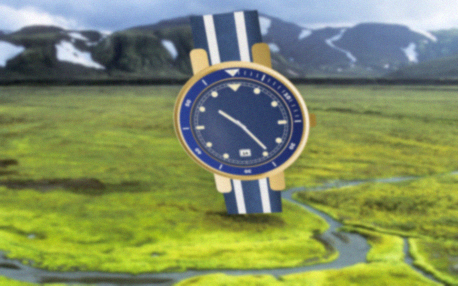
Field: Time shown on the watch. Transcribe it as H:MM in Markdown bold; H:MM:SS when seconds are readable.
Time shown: **10:24**
